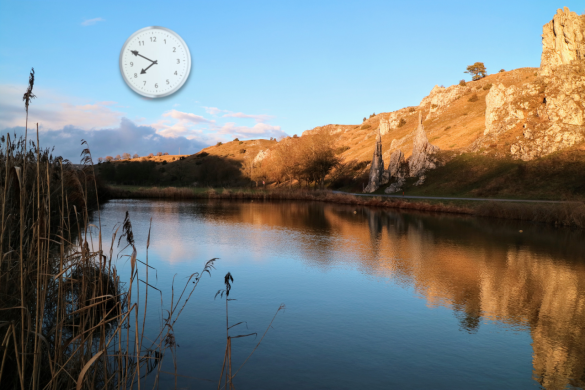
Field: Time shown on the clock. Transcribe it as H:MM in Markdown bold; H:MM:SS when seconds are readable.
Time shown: **7:50**
